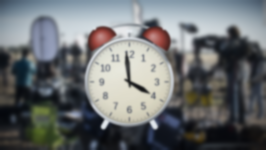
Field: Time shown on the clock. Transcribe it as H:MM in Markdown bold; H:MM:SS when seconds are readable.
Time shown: **3:59**
